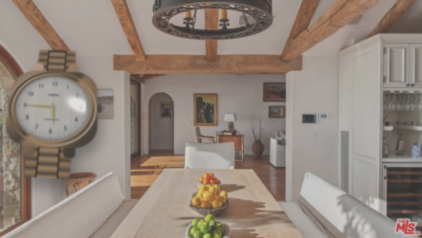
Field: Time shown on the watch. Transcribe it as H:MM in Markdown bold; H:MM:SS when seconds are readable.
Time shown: **5:45**
